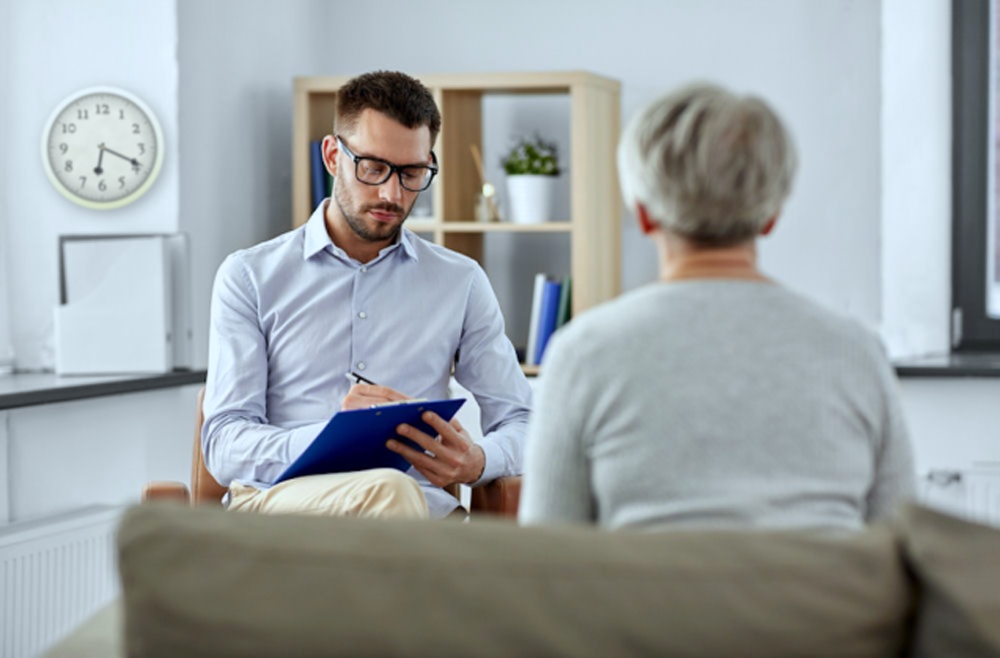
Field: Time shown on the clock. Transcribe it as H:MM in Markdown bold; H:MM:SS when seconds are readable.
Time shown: **6:19**
